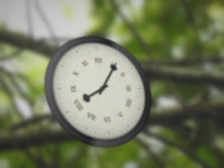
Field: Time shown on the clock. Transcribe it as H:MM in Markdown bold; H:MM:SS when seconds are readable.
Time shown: **8:06**
